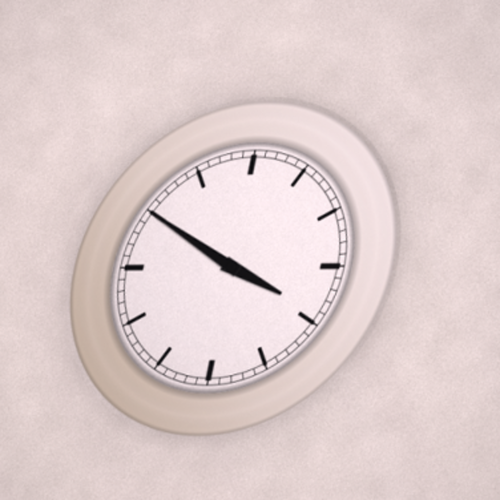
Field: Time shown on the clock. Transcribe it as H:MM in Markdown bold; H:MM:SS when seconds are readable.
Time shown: **3:50**
